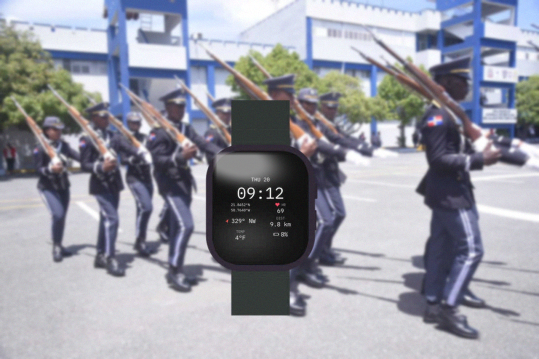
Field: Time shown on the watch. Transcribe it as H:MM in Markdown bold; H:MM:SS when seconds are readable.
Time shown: **9:12**
